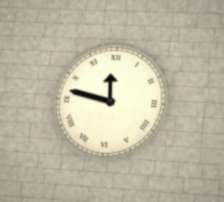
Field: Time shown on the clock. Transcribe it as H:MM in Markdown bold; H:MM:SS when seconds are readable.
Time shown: **11:47**
